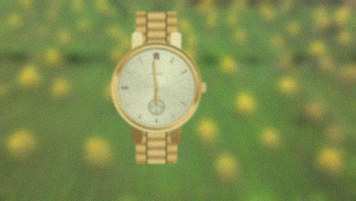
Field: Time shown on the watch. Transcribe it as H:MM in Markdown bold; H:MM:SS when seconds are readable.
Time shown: **5:59**
